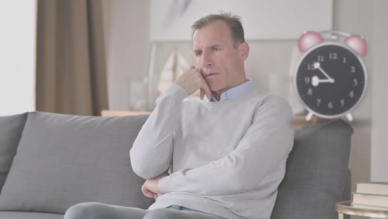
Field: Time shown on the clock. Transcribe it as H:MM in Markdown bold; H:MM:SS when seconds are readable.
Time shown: **8:52**
